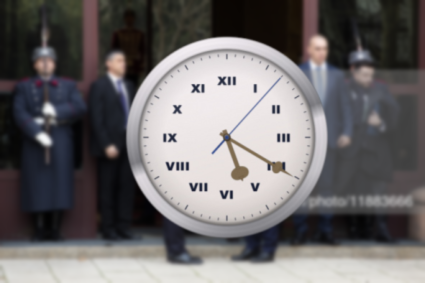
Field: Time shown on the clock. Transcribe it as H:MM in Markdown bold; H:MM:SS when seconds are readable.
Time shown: **5:20:07**
